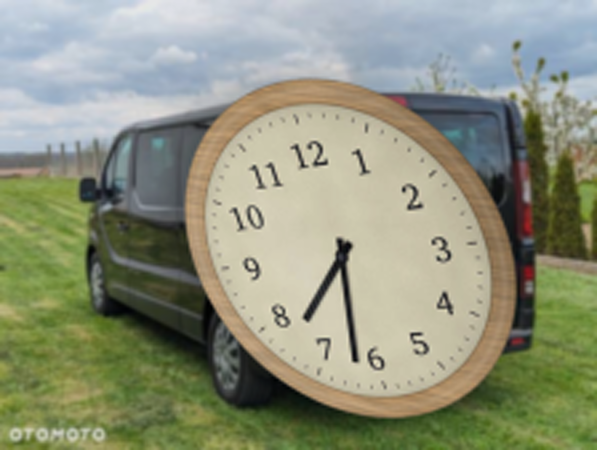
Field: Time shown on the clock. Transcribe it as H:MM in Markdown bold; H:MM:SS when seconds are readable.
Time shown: **7:32**
